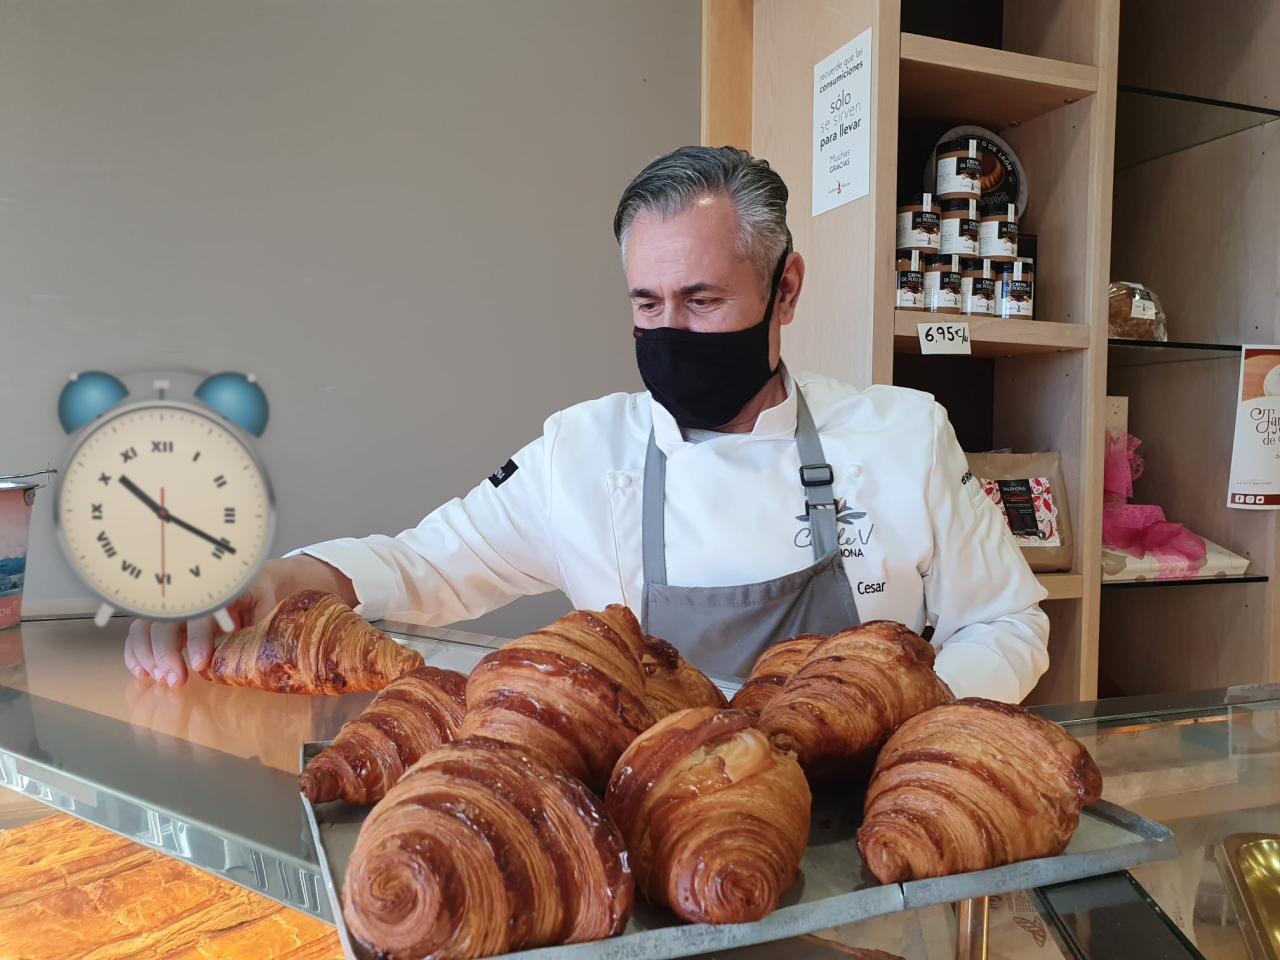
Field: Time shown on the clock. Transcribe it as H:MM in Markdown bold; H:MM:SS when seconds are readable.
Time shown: **10:19:30**
